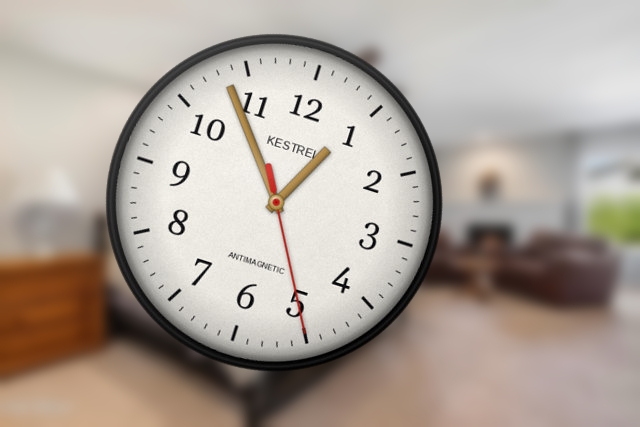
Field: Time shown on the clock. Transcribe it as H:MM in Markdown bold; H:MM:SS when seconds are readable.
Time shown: **12:53:25**
